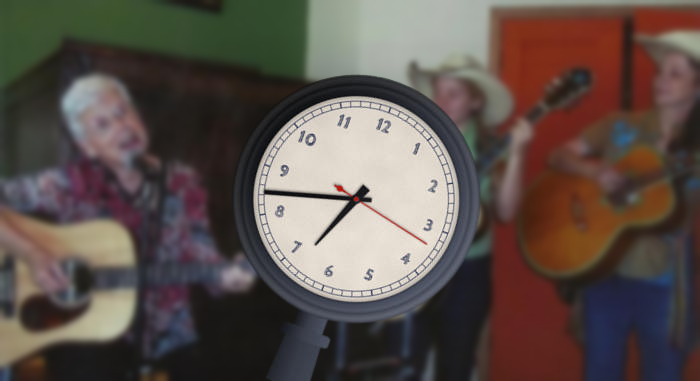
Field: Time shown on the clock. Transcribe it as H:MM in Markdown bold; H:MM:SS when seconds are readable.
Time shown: **6:42:17**
